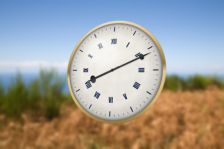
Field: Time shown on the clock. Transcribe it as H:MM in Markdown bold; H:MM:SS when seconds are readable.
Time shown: **8:11**
